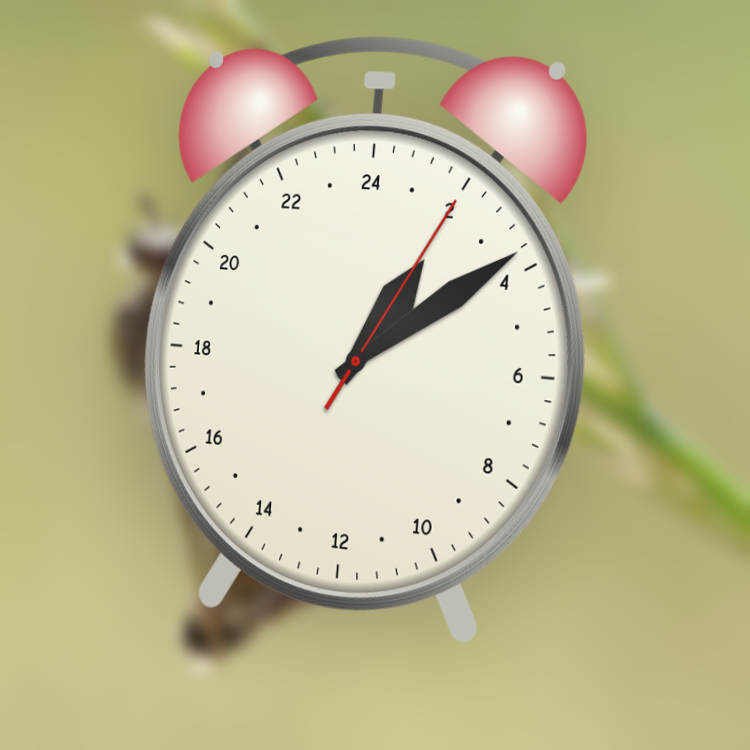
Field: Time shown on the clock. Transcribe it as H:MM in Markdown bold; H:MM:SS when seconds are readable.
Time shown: **2:09:05**
